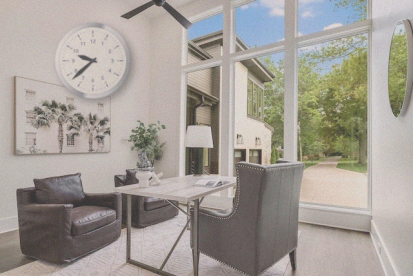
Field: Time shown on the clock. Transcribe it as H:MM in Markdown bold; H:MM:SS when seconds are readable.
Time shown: **9:38**
